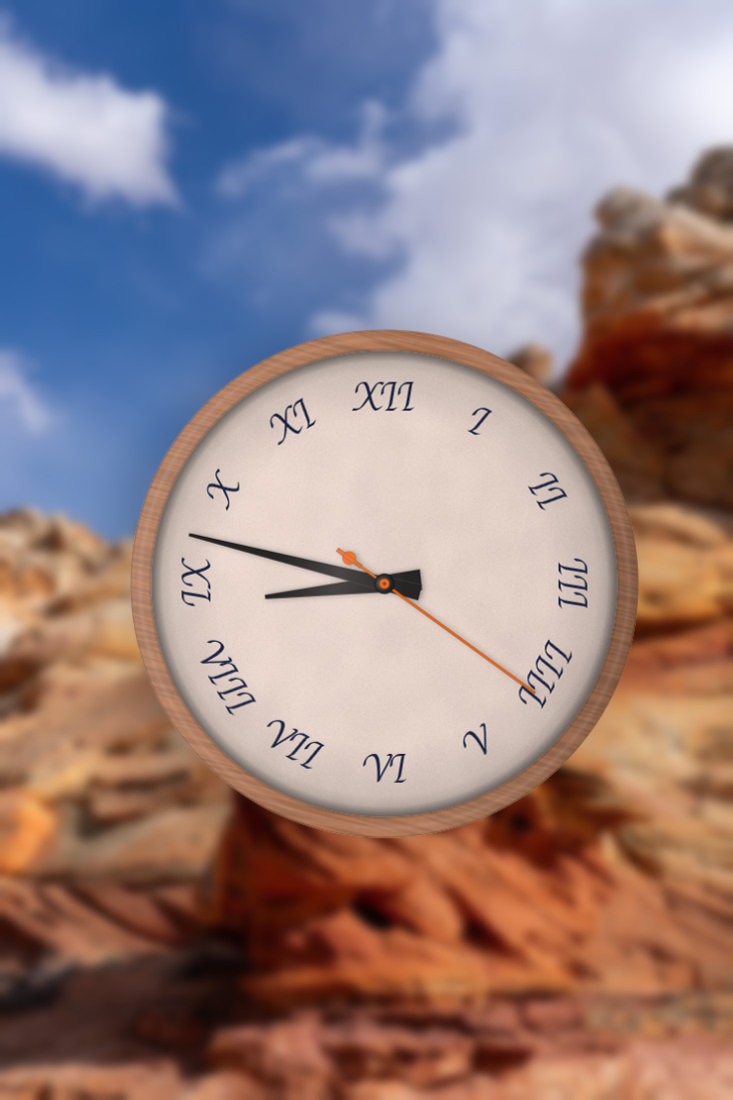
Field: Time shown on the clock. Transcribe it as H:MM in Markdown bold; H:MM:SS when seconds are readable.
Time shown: **8:47:21**
